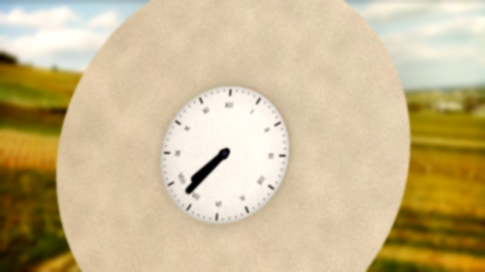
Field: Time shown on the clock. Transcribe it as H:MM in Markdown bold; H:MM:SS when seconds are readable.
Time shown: **7:37**
